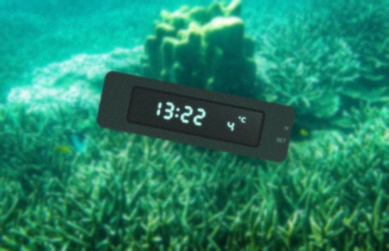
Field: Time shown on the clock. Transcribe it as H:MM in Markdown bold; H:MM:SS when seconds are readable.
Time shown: **13:22**
